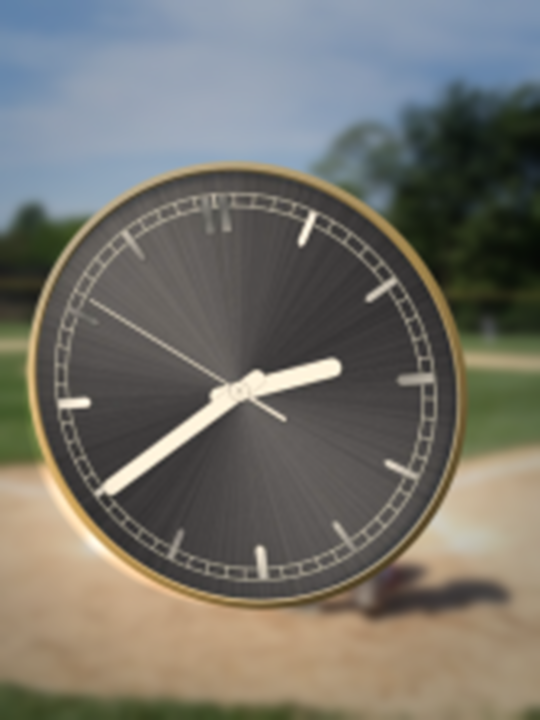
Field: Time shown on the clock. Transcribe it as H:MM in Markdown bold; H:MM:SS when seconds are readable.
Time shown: **2:39:51**
